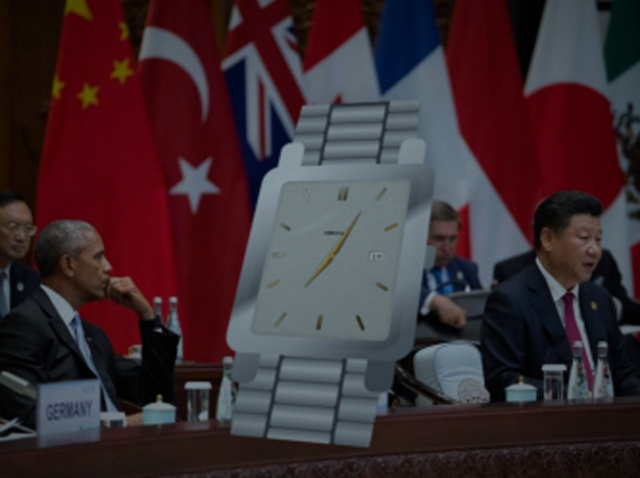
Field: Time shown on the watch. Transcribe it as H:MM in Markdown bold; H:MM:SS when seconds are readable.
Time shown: **7:04**
